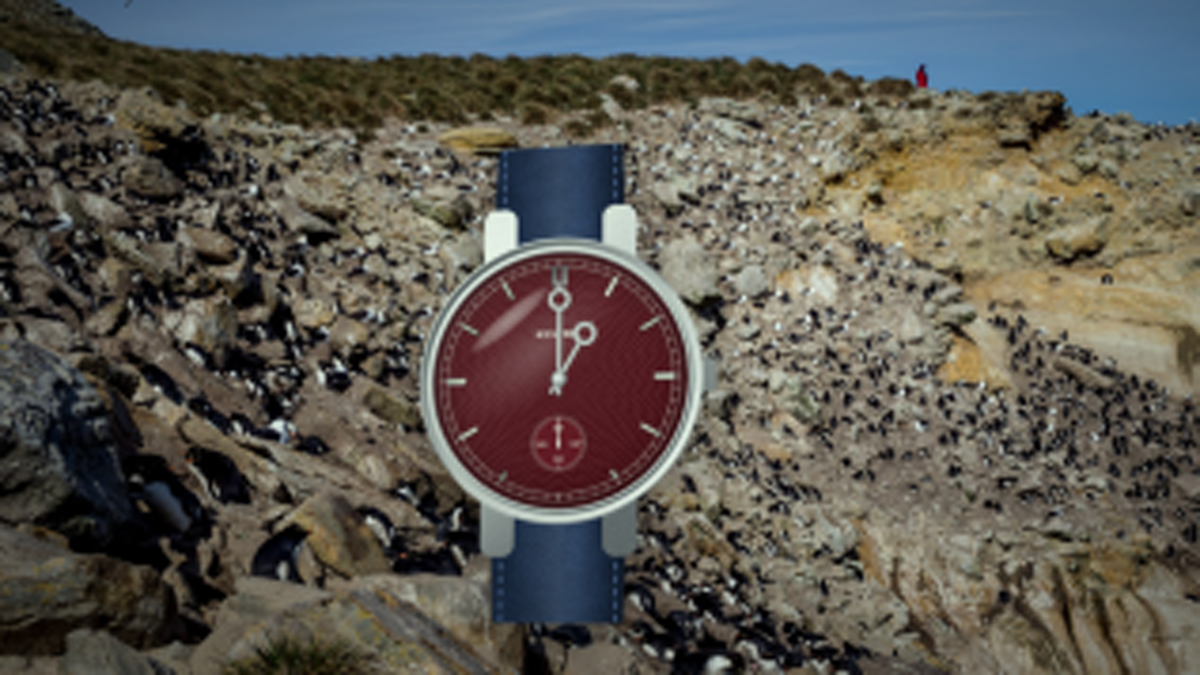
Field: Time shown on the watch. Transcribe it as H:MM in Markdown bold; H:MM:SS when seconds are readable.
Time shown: **1:00**
